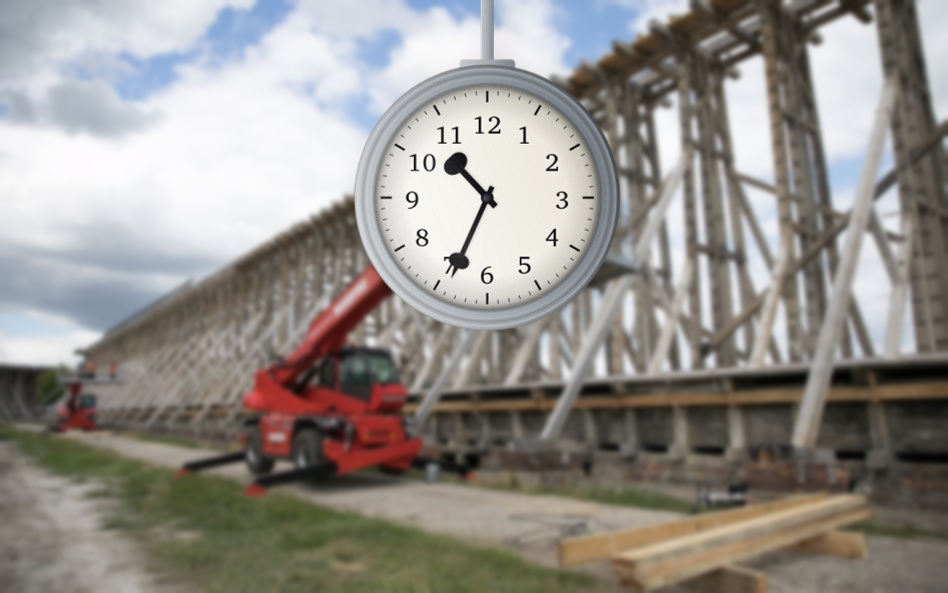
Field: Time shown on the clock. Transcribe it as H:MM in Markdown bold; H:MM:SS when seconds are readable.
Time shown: **10:34**
